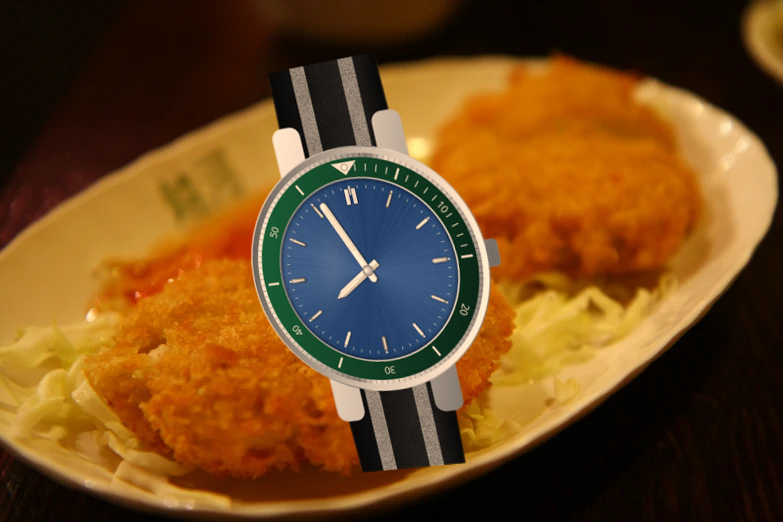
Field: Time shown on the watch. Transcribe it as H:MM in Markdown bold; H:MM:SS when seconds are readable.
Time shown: **7:56**
